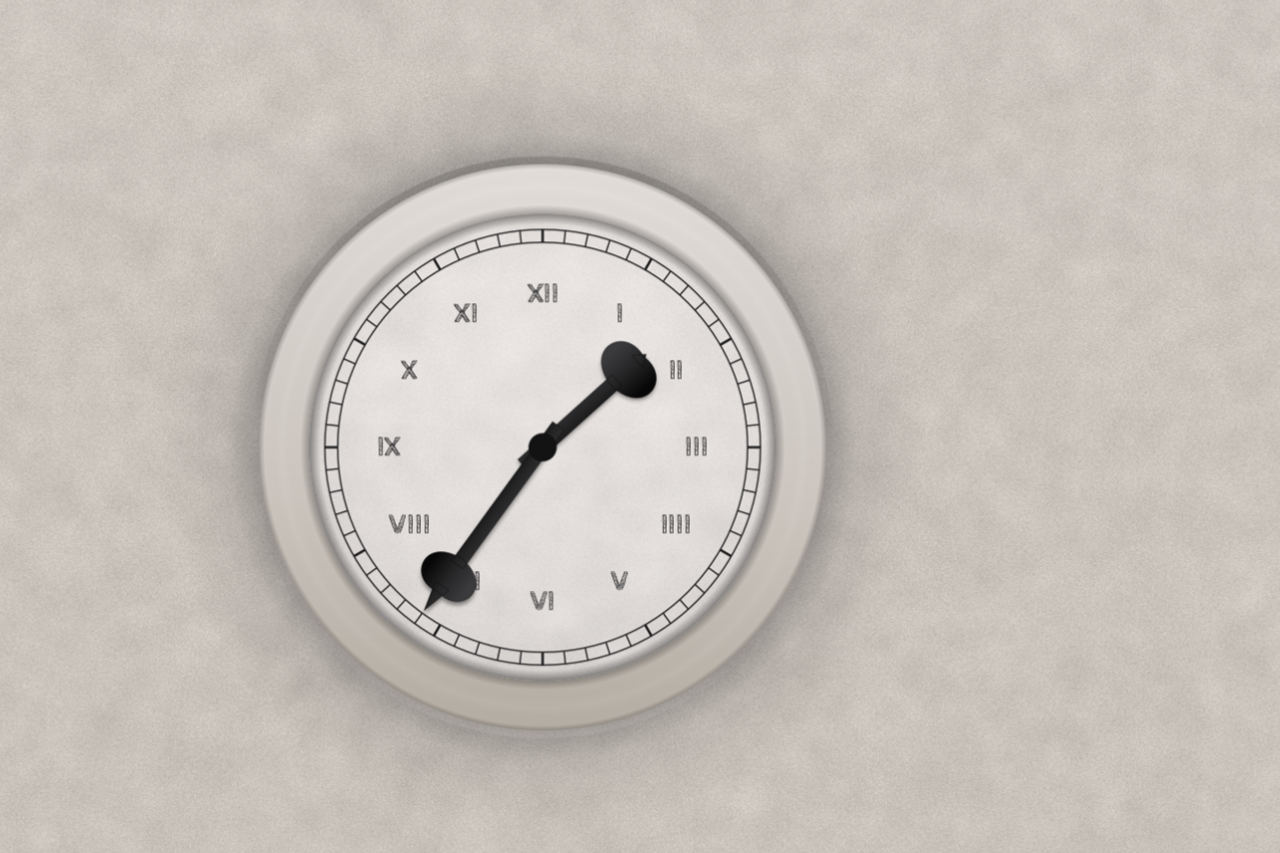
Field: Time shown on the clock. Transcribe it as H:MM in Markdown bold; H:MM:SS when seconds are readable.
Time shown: **1:36**
